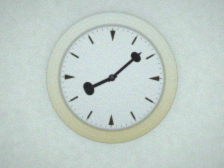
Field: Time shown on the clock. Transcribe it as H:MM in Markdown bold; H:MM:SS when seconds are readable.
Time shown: **8:08**
